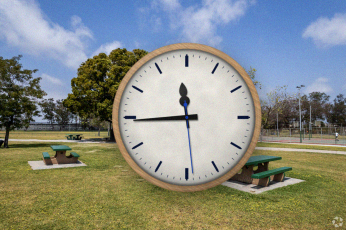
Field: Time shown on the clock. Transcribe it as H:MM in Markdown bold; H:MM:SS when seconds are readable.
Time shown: **11:44:29**
